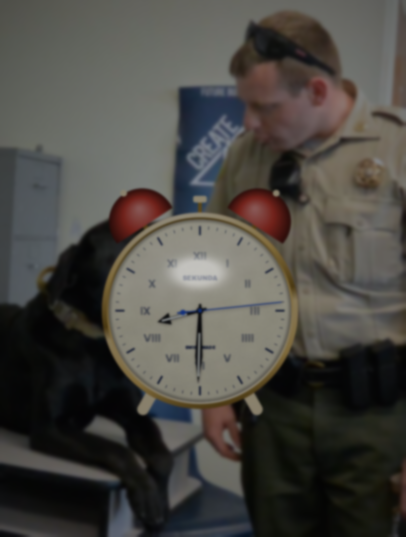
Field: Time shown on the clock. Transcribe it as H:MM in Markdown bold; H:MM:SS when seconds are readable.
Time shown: **8:30:14**
